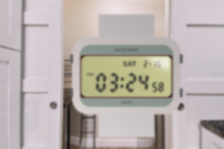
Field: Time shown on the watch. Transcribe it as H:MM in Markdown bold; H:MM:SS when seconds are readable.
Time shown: **3:24**
